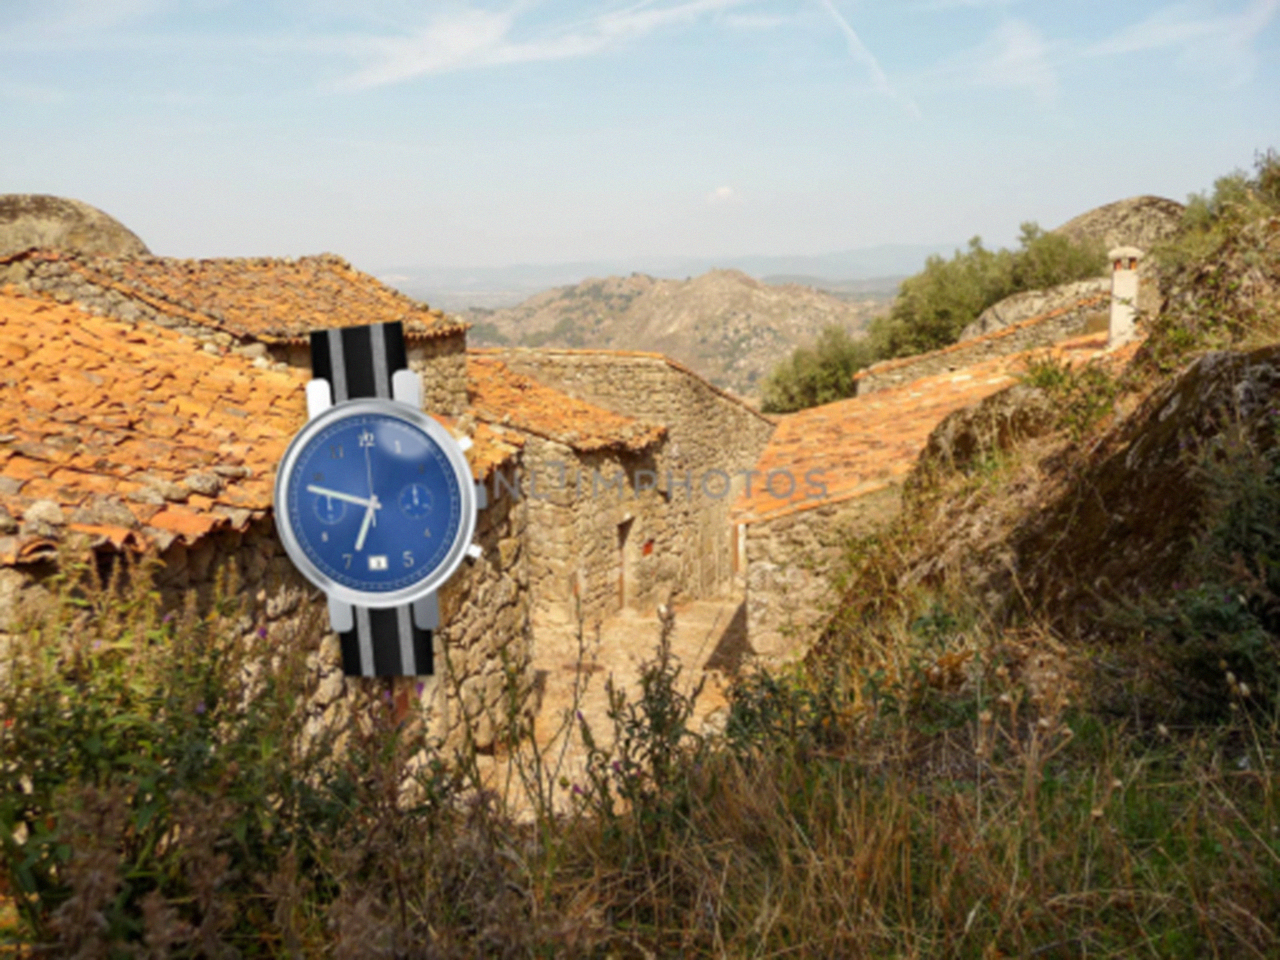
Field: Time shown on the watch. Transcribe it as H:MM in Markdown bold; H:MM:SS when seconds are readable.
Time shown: **6:48**
